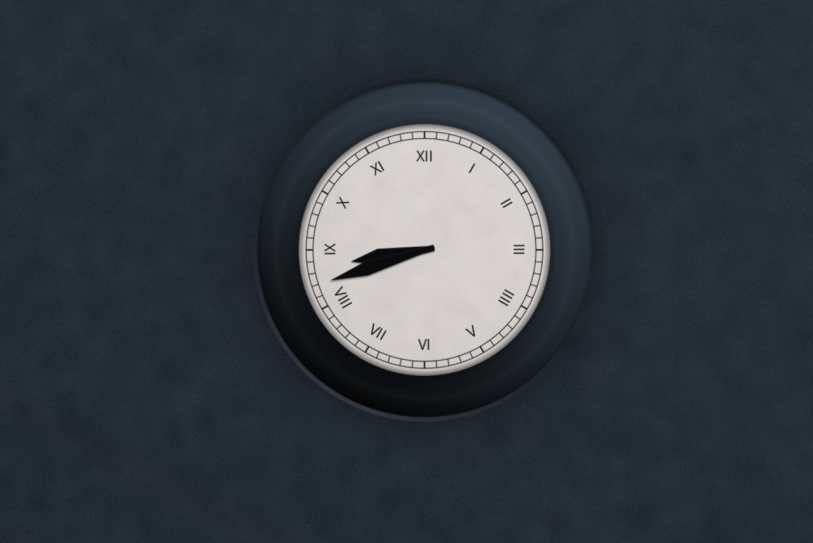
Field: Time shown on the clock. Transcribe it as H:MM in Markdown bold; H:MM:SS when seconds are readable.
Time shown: **8:42**
